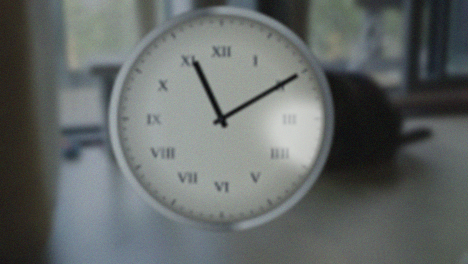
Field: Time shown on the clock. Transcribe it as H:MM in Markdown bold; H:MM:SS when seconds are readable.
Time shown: **11:10**
